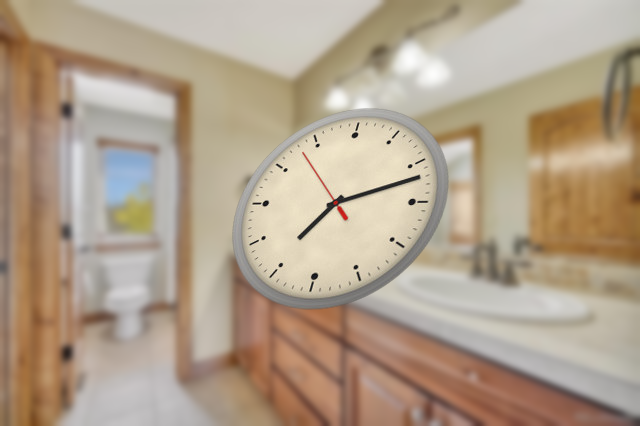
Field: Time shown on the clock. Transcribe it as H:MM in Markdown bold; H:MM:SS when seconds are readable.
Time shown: **7:11:53**
